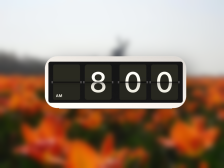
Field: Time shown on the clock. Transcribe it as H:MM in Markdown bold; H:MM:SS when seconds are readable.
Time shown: **8:00**
